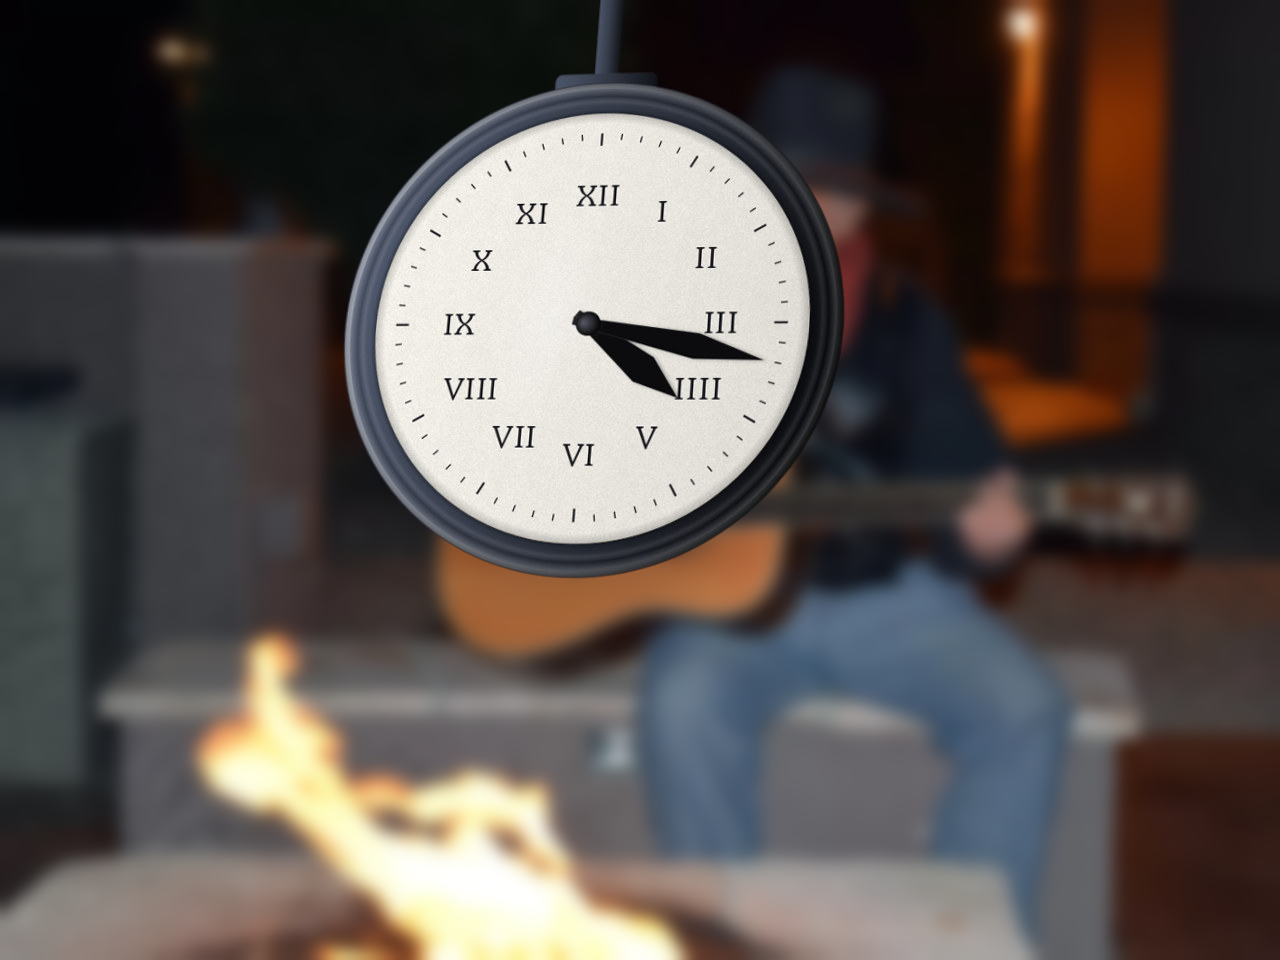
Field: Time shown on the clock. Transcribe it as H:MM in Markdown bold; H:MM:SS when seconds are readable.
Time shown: **4:17**
